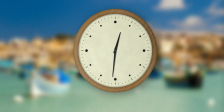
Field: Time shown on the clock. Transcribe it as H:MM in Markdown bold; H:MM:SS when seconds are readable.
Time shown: **12:31**
